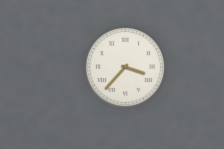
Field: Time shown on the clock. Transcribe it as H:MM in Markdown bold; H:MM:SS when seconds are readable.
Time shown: **3:37**
